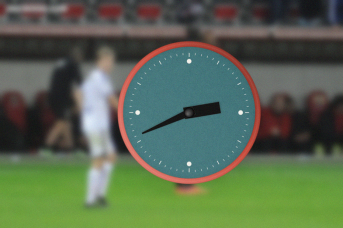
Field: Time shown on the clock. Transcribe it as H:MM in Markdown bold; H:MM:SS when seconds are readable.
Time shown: **2:41**
